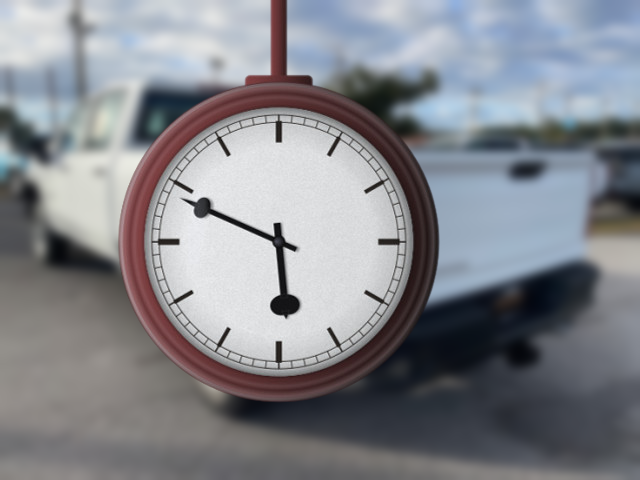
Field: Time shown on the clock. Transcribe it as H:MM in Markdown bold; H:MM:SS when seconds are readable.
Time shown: **5:49**
